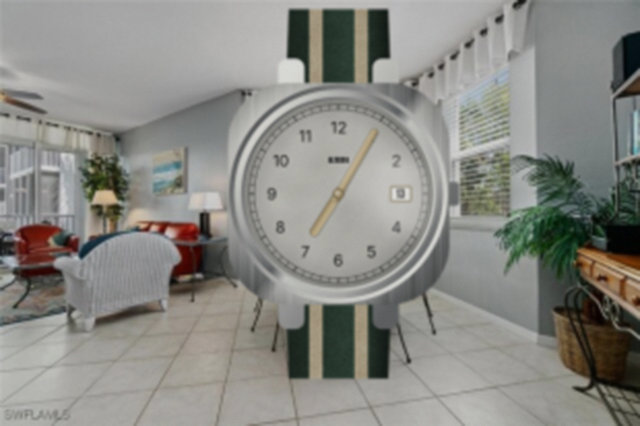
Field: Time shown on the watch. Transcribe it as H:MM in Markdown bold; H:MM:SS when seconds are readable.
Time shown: **7:05**
